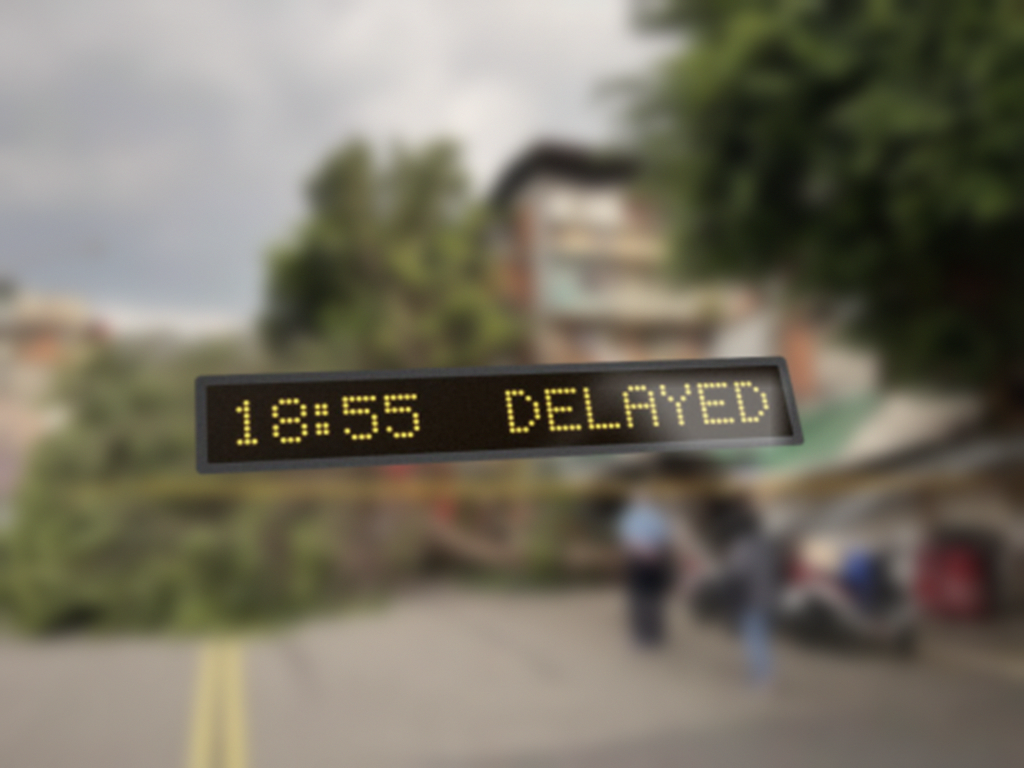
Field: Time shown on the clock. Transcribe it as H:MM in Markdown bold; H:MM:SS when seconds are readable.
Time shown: **18:55**
